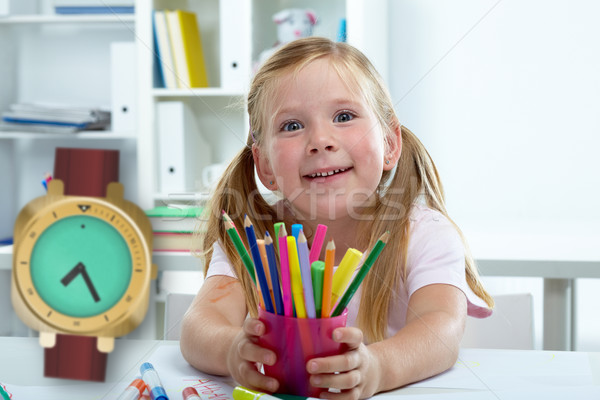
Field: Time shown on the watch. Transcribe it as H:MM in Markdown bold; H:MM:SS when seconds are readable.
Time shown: **7:25**
